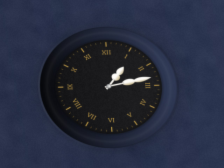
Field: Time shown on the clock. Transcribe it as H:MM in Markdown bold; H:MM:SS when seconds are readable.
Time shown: **1:13**
